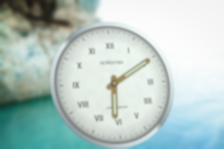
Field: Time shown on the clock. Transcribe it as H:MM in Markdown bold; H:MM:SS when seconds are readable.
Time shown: **6:10**
